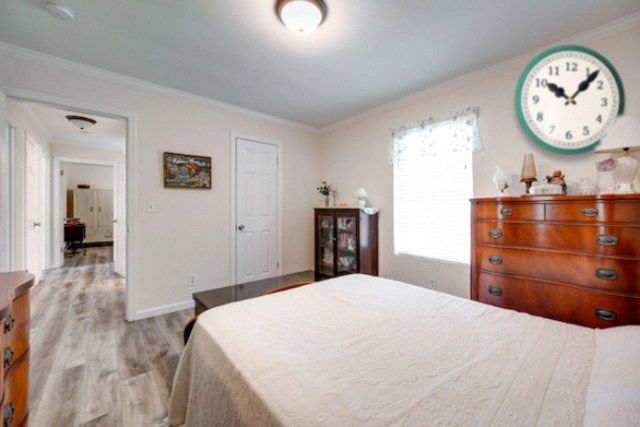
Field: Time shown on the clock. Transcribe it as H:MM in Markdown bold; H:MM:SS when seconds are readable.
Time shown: **10:07**
